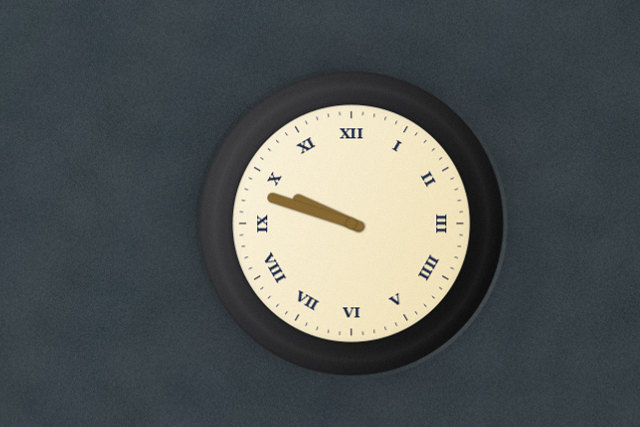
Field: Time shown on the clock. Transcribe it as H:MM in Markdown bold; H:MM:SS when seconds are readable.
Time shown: **9:48**
